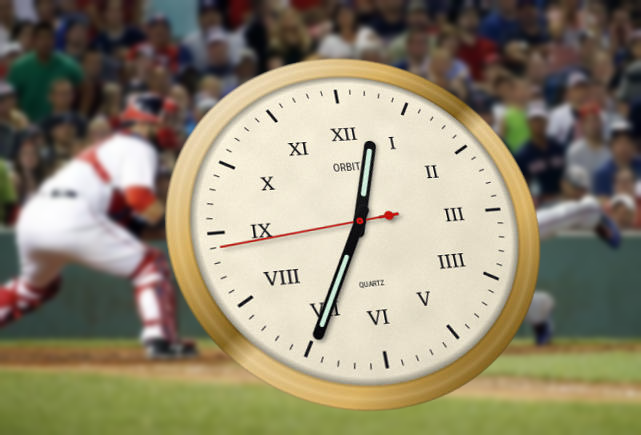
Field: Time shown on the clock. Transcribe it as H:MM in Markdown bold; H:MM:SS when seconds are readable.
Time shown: **12:34:44**
